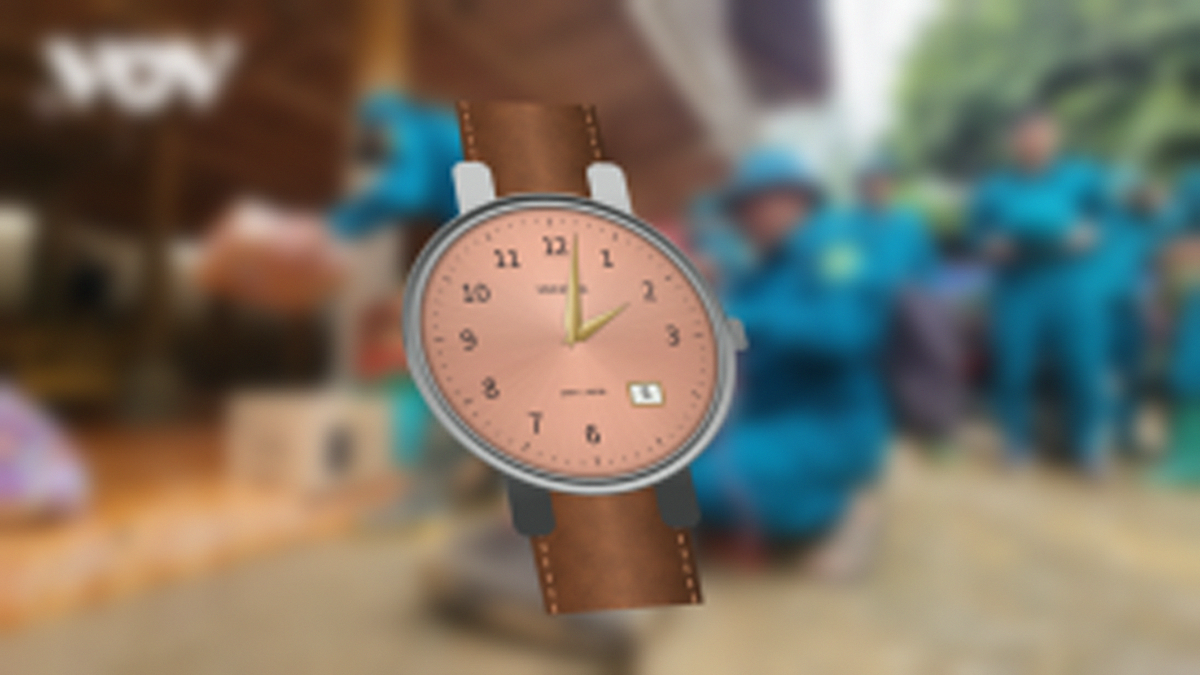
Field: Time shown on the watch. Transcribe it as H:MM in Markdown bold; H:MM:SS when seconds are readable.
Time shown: **2:02**
